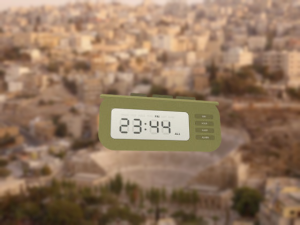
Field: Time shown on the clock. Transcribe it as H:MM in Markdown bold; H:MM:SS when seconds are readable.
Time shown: **23:44**
